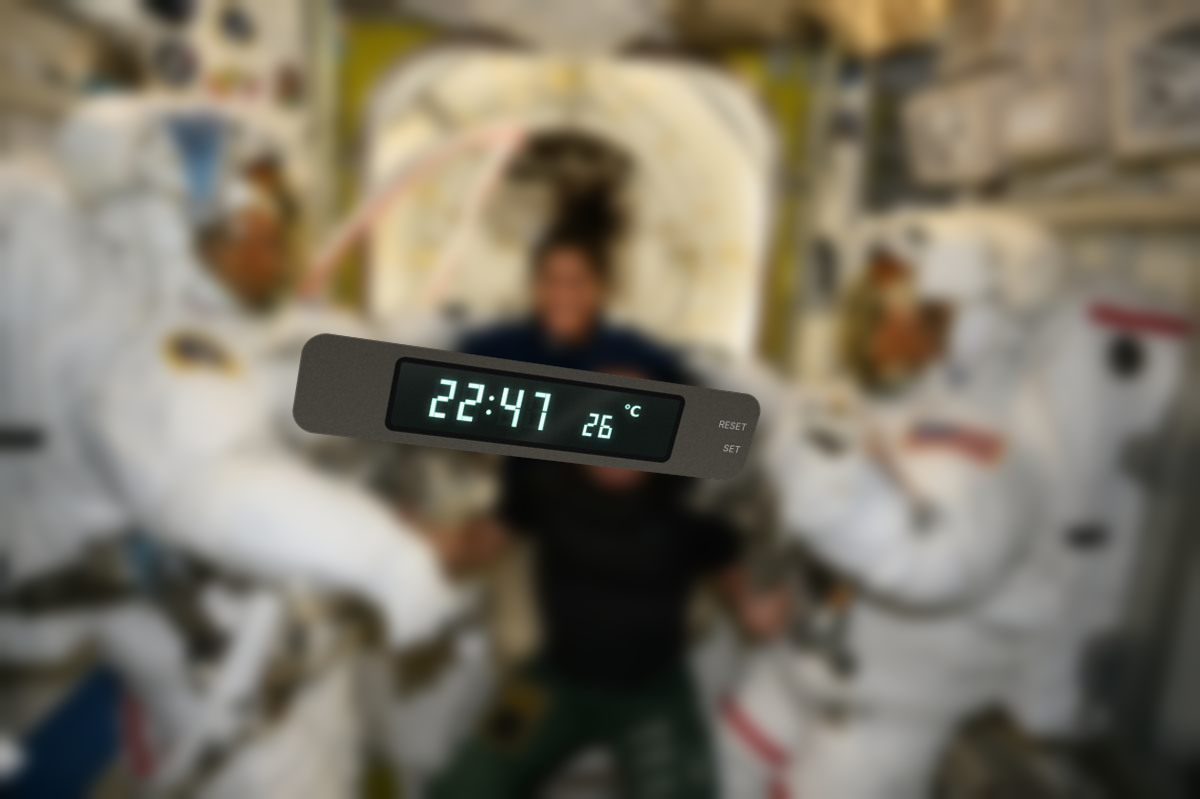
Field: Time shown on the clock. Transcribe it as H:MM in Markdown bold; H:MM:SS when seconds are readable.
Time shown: **22:47**
